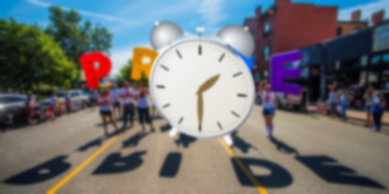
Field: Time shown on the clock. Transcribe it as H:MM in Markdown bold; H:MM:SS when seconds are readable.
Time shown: **1:30**
